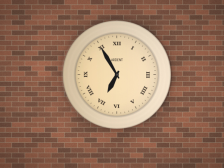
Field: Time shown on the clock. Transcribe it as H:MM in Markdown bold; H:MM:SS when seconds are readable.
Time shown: **6:55**
